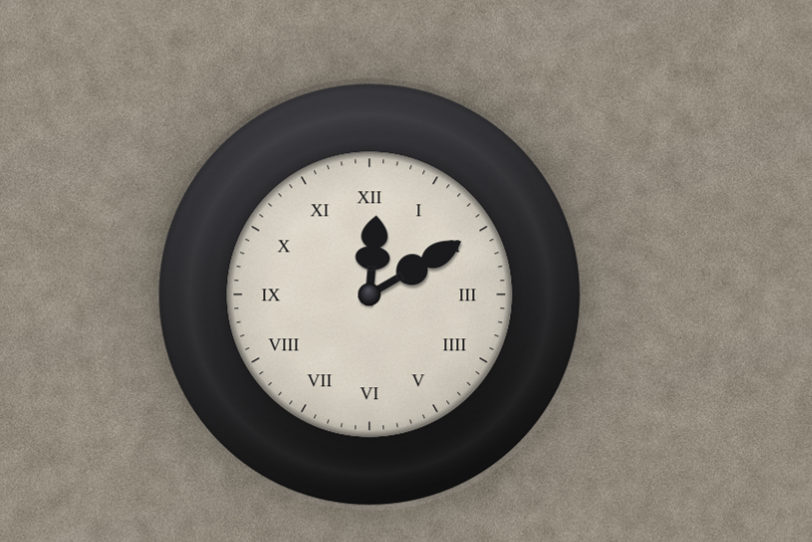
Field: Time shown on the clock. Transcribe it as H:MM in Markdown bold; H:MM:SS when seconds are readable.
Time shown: **12:10**
